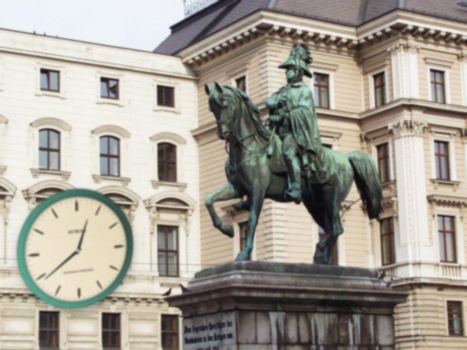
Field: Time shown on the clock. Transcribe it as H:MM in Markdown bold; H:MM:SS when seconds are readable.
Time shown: **12:39**
